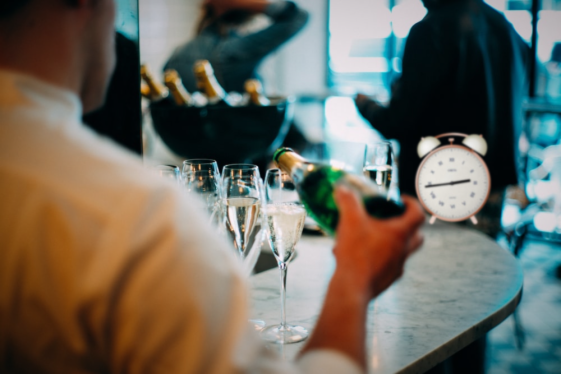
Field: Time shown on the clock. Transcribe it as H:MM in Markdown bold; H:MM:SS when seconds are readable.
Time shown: **2:44**
